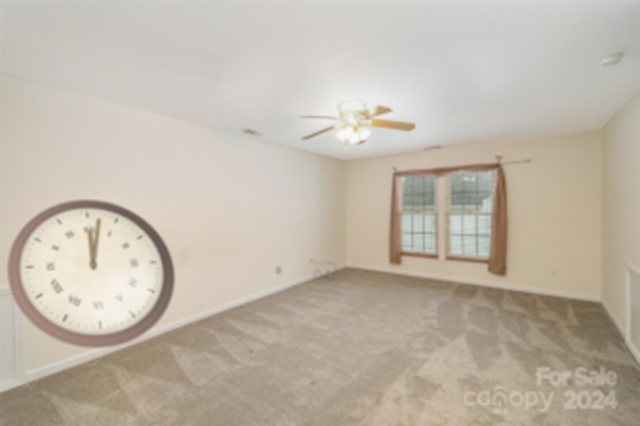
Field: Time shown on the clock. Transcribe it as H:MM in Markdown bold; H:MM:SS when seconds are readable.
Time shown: **12:02**
